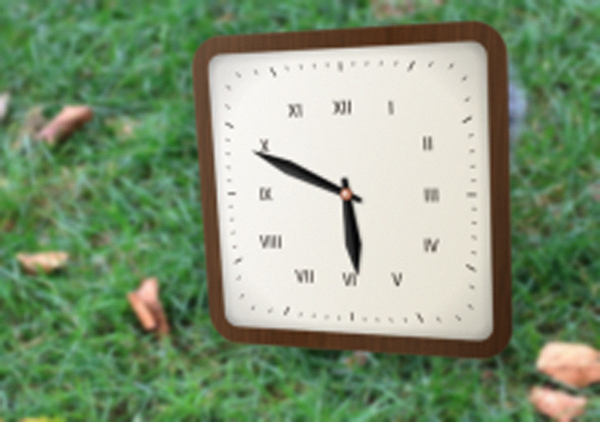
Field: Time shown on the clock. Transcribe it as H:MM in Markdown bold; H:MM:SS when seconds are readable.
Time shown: **5:49**
